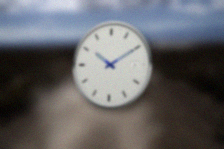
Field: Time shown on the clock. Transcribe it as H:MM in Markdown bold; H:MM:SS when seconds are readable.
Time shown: **10:10**
